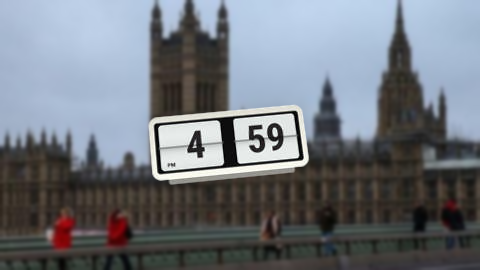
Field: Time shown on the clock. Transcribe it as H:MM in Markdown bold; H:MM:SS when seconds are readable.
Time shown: **4:59**
